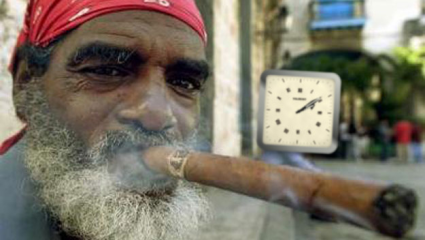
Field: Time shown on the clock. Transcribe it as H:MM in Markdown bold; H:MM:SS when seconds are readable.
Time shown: **2:09**
